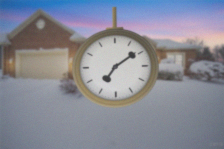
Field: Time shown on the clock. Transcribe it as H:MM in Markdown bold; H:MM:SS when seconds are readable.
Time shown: **7:09**
